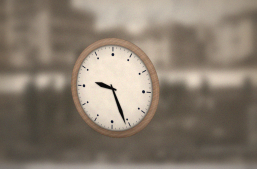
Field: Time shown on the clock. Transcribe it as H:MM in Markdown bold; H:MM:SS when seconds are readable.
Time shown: **9:26**
